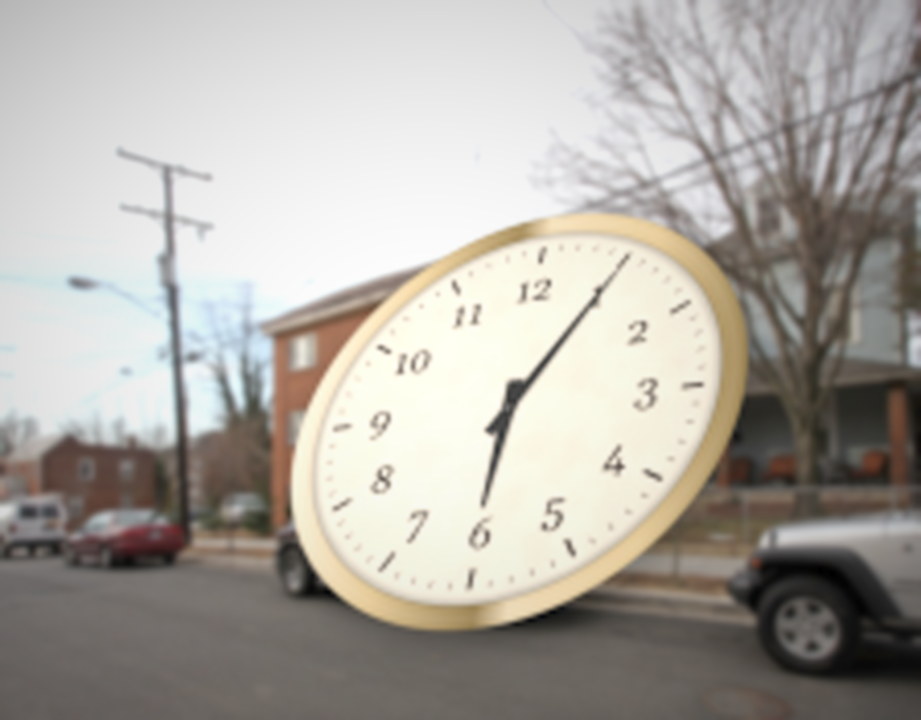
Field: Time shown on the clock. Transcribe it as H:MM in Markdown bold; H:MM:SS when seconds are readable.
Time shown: **6:05**
